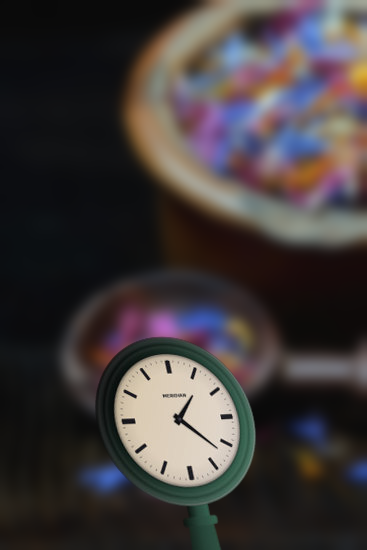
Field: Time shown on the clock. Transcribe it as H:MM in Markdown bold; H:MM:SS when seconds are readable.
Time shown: **1:22**
